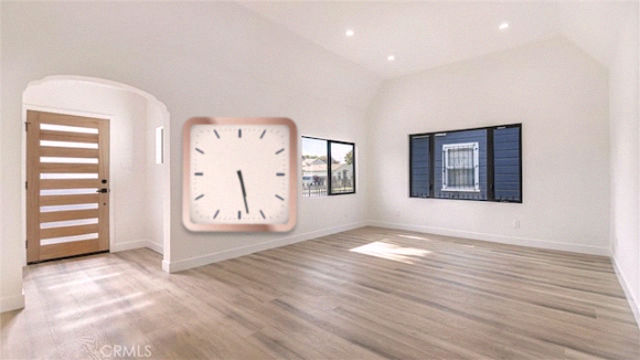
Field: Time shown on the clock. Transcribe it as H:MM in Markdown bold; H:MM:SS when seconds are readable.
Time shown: **5:28**
